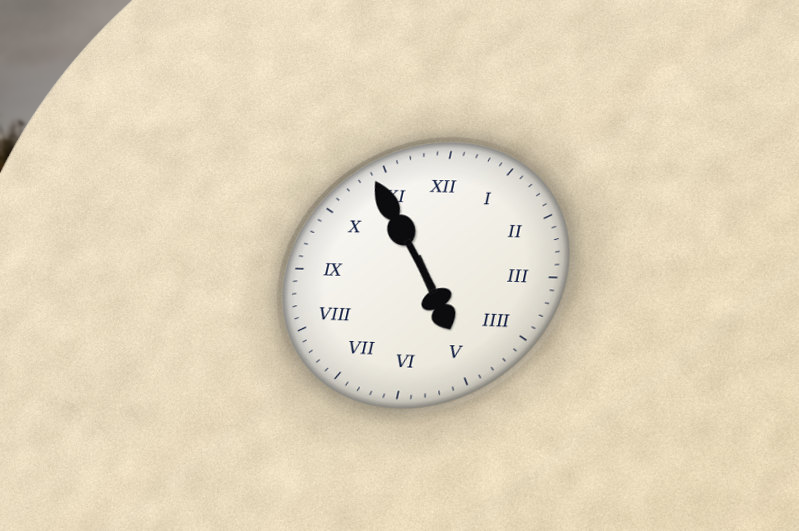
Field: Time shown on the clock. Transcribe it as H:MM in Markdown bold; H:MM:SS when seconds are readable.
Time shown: **4:54**
